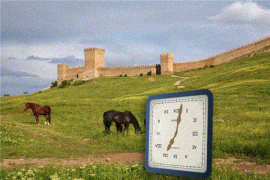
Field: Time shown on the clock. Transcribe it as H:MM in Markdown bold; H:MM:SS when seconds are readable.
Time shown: **7:02**
